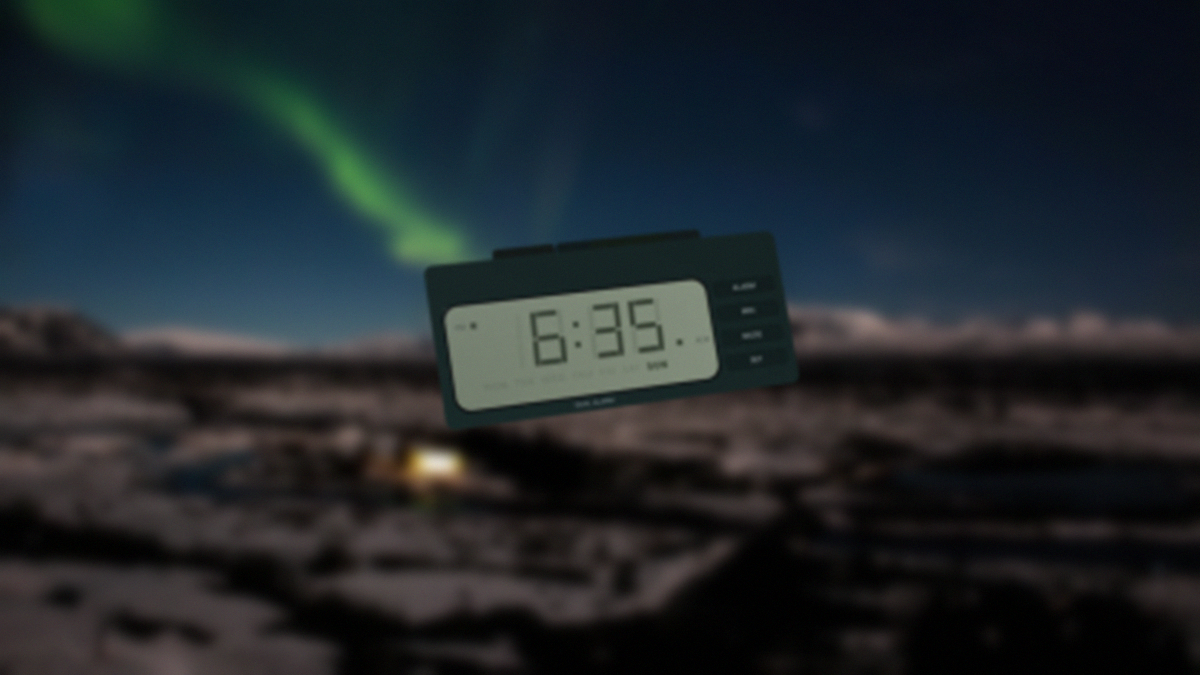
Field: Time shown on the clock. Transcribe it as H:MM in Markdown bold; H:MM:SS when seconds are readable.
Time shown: **6:35**
